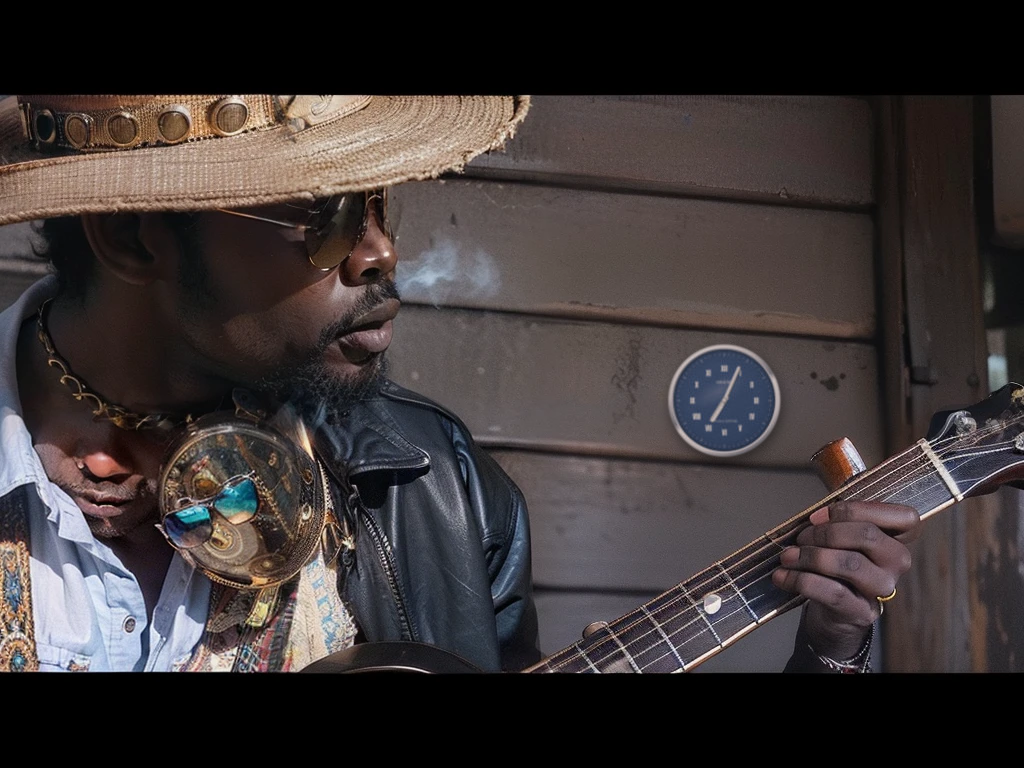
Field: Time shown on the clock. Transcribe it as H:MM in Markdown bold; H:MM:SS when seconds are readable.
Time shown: **7:04**
